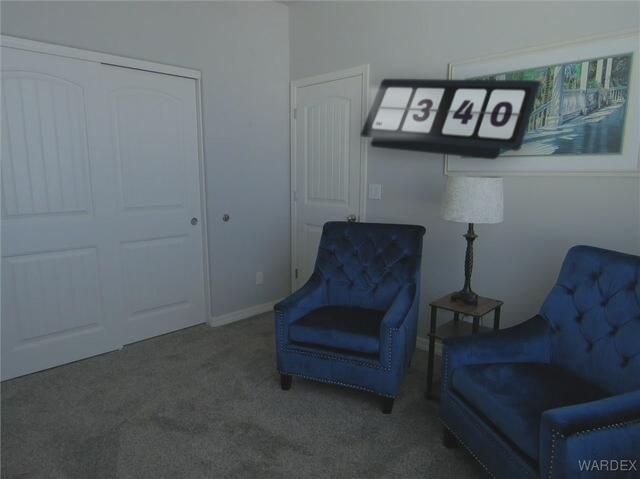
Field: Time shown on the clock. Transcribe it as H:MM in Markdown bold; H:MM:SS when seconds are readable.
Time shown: **3:40**
